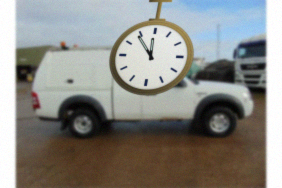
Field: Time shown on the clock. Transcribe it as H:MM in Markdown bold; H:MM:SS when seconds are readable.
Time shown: **11:54**
